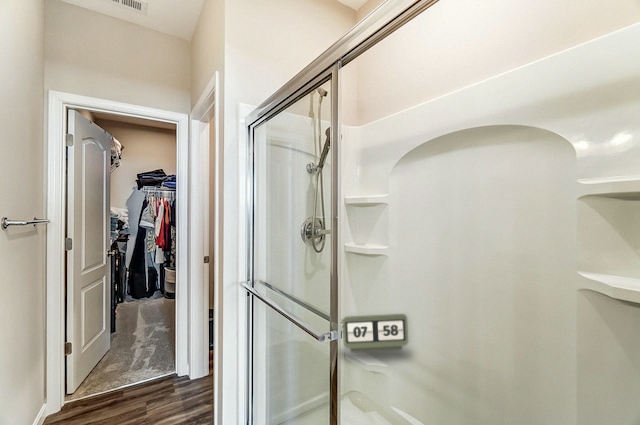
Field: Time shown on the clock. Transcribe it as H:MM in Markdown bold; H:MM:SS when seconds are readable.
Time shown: **7:58**
